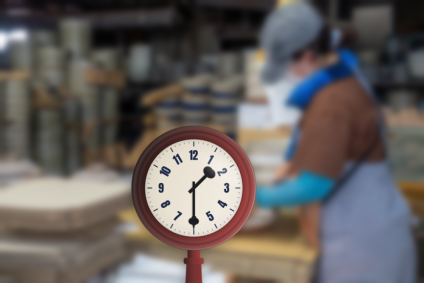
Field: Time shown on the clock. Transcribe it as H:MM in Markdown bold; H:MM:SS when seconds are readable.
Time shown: **1:30**
